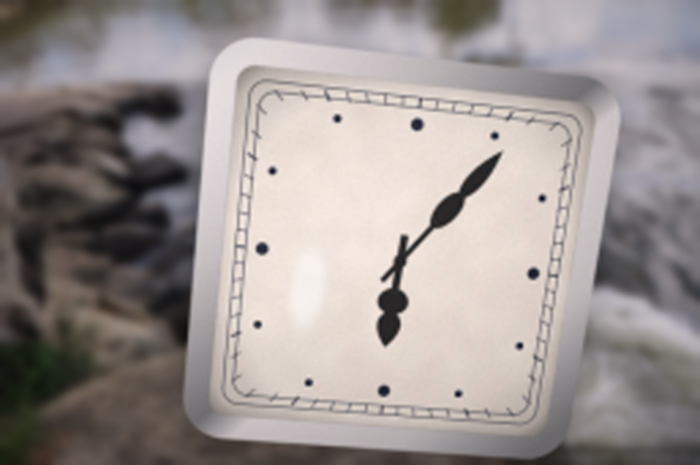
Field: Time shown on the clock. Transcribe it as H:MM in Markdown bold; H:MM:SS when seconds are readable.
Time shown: **6:06**
